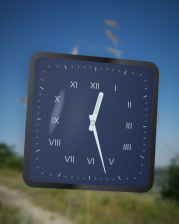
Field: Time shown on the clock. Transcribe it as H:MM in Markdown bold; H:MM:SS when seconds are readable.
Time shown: **12:27**
